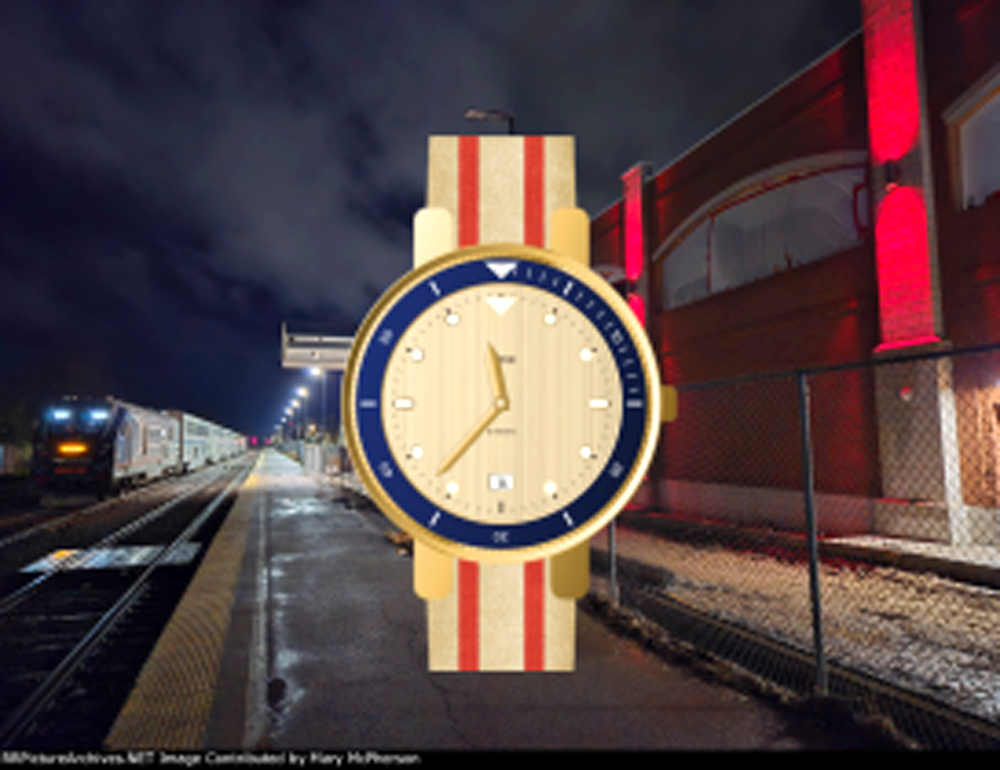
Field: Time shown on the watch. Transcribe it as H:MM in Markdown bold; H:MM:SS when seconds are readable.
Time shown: **11:37**
